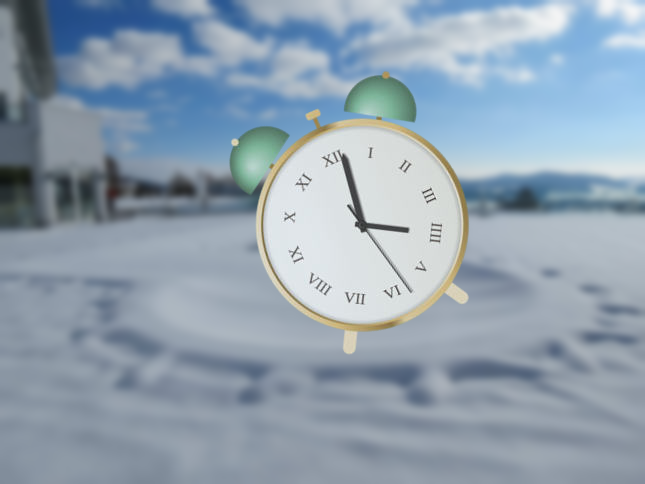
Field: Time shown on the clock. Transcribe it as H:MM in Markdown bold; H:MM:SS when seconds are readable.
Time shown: **4:01:28**
